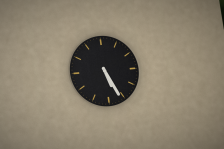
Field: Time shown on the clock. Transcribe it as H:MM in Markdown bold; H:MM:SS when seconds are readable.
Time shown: **5:26**
